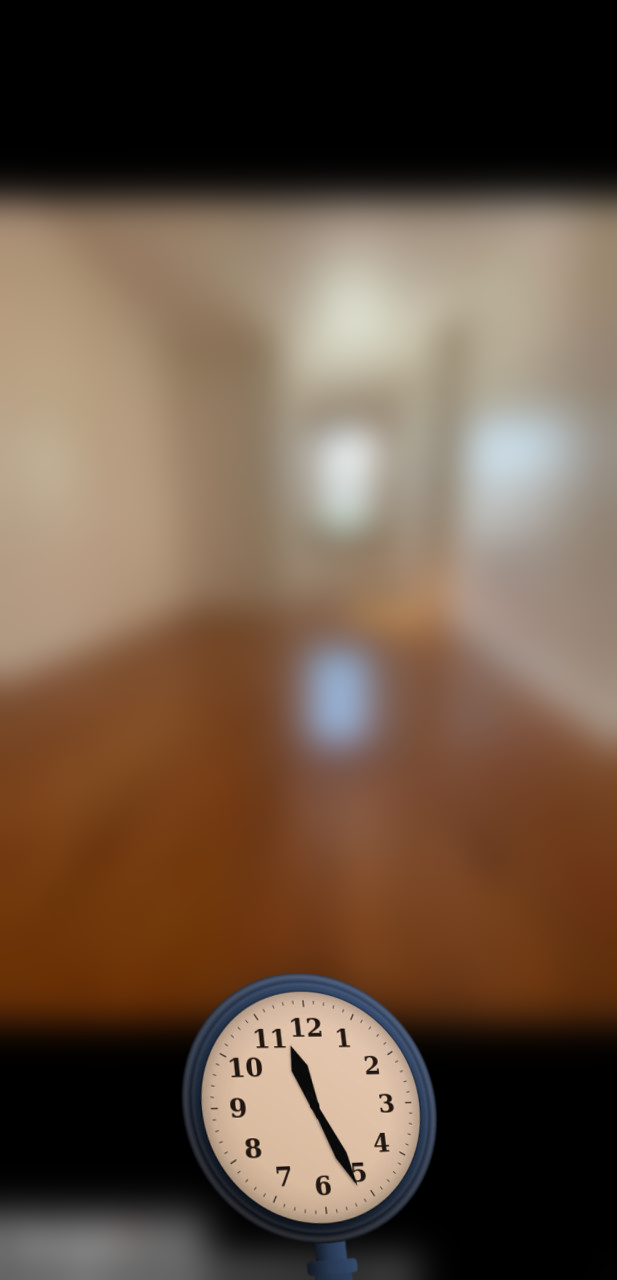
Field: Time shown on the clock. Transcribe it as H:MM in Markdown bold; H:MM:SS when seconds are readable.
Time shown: **11:26**
